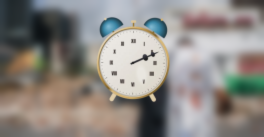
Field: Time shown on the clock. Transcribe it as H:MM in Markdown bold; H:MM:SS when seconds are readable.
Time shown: **2:11**
